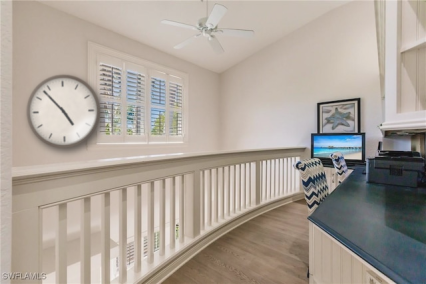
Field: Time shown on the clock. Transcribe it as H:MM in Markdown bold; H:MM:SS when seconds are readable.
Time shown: **4:53**
